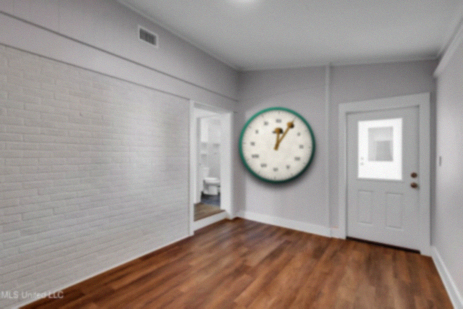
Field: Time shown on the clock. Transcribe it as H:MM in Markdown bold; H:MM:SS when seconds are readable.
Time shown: **12:05**
